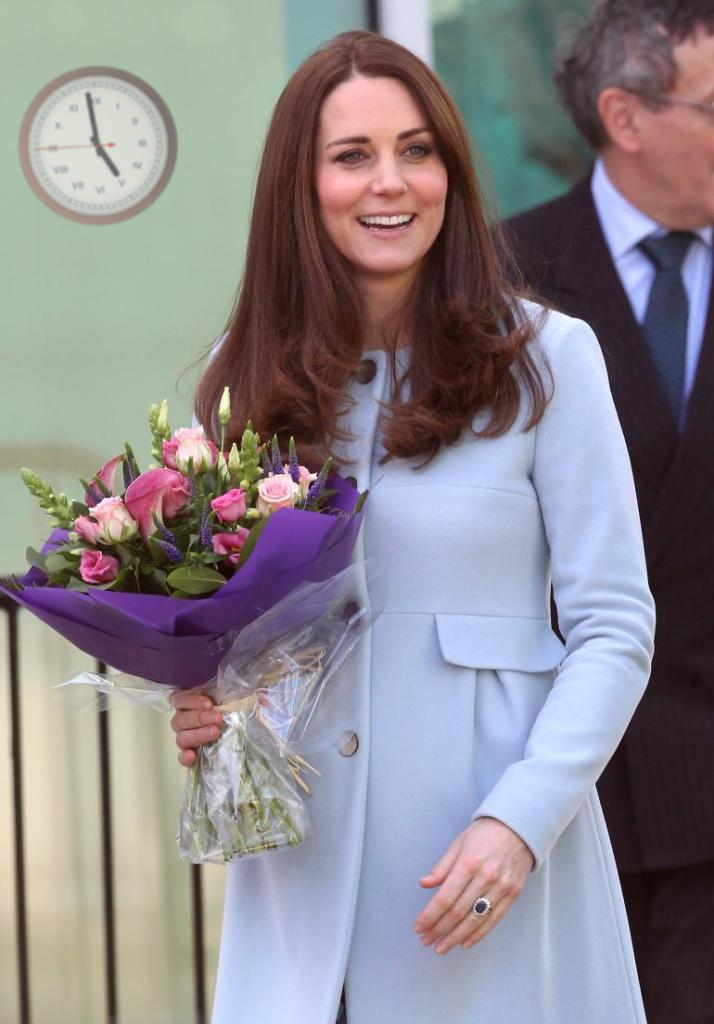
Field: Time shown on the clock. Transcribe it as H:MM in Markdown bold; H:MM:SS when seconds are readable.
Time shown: **4:58:45**
